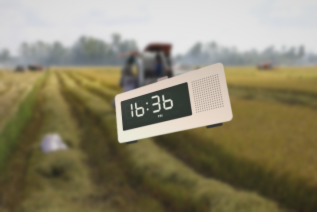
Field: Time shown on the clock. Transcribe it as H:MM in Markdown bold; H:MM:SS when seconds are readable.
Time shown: **16:36**
